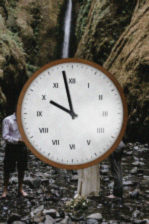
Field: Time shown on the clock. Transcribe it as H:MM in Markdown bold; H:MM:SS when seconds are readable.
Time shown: **9:58**
